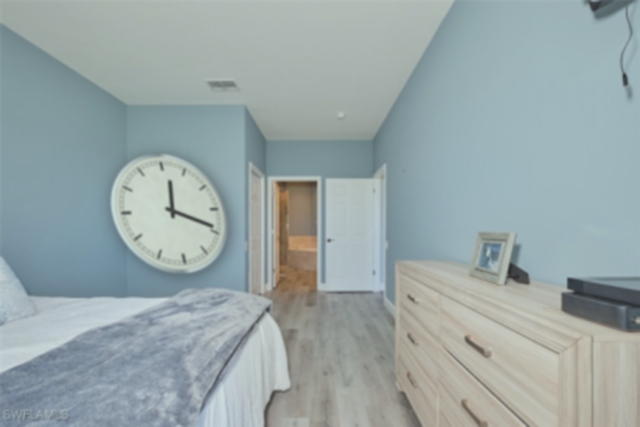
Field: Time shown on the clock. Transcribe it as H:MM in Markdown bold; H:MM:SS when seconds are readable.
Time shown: **12:19**
